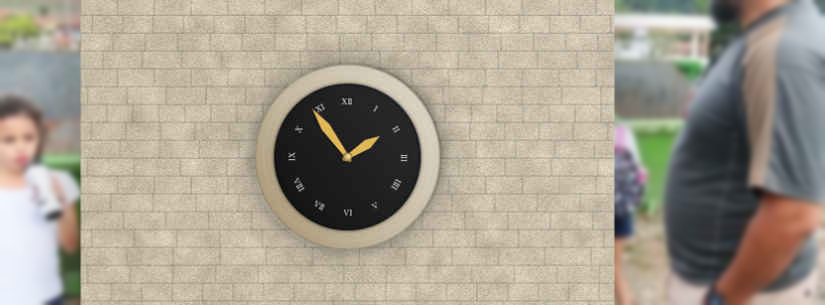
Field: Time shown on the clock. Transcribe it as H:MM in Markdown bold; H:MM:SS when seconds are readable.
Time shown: **1:54**
